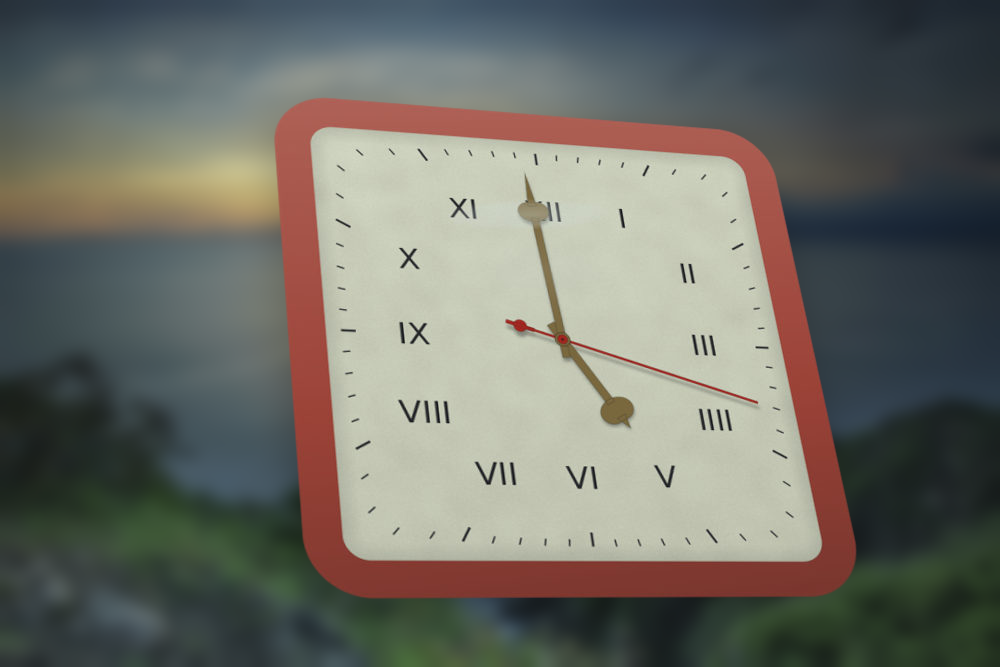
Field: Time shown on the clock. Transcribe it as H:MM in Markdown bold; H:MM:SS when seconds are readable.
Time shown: **4:59:18**
